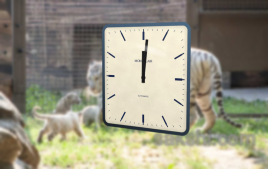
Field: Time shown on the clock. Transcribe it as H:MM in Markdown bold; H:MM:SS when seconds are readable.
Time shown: **12:01**
